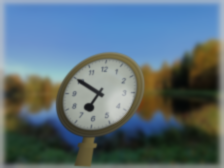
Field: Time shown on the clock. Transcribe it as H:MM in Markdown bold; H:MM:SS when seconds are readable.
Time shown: **6:50**
